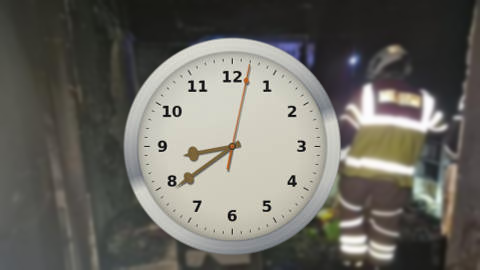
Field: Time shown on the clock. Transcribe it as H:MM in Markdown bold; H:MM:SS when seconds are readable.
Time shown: **8:39:02**
